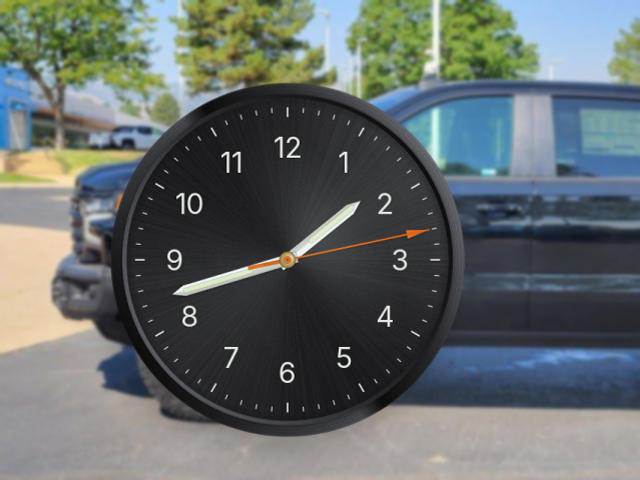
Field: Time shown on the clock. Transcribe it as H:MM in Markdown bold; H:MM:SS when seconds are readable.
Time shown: **1:42:13**
